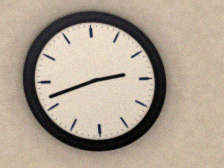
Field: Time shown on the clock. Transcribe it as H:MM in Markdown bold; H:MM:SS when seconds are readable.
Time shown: **2:42**
